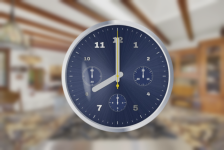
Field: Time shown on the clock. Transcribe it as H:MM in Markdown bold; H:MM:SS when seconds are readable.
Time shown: **8:00**
